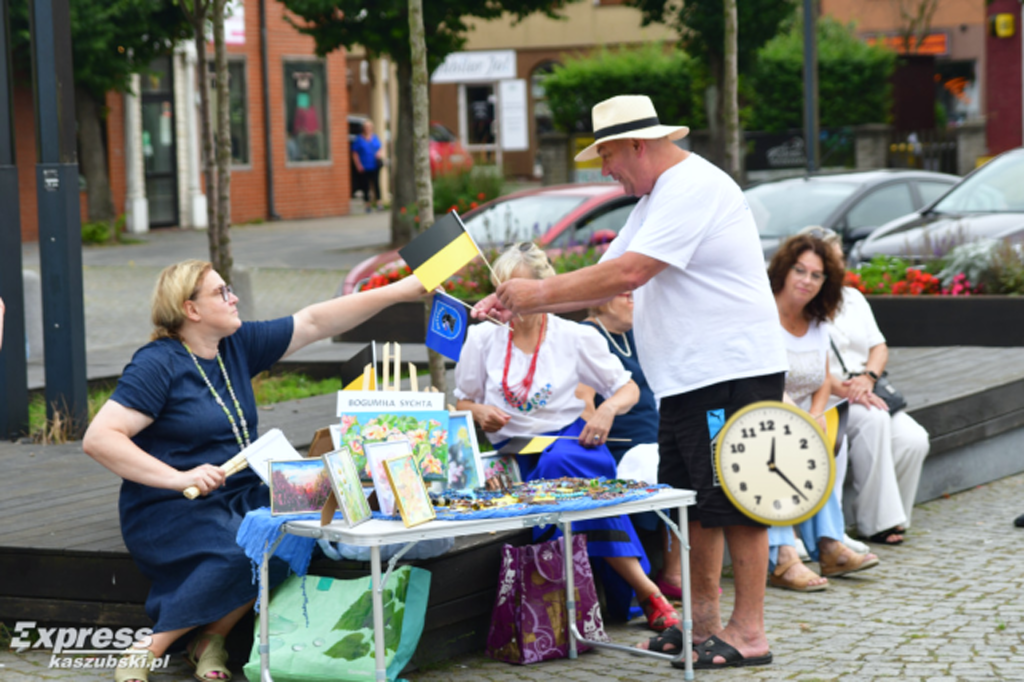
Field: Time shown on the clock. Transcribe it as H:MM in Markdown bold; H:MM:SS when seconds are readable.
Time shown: **12:23**
